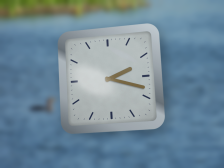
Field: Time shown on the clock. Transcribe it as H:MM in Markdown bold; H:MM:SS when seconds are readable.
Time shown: **2:18**
